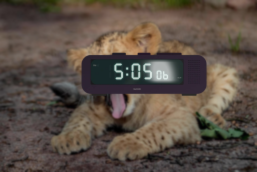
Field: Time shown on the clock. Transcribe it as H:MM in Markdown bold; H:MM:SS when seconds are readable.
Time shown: **5:05:06**
